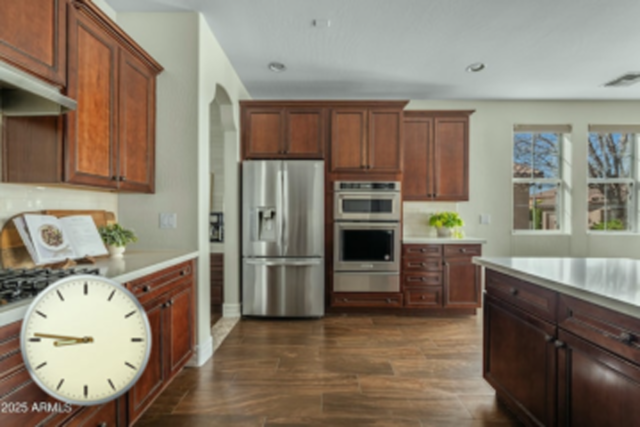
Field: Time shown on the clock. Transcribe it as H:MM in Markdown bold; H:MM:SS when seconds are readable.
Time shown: **8:46**
